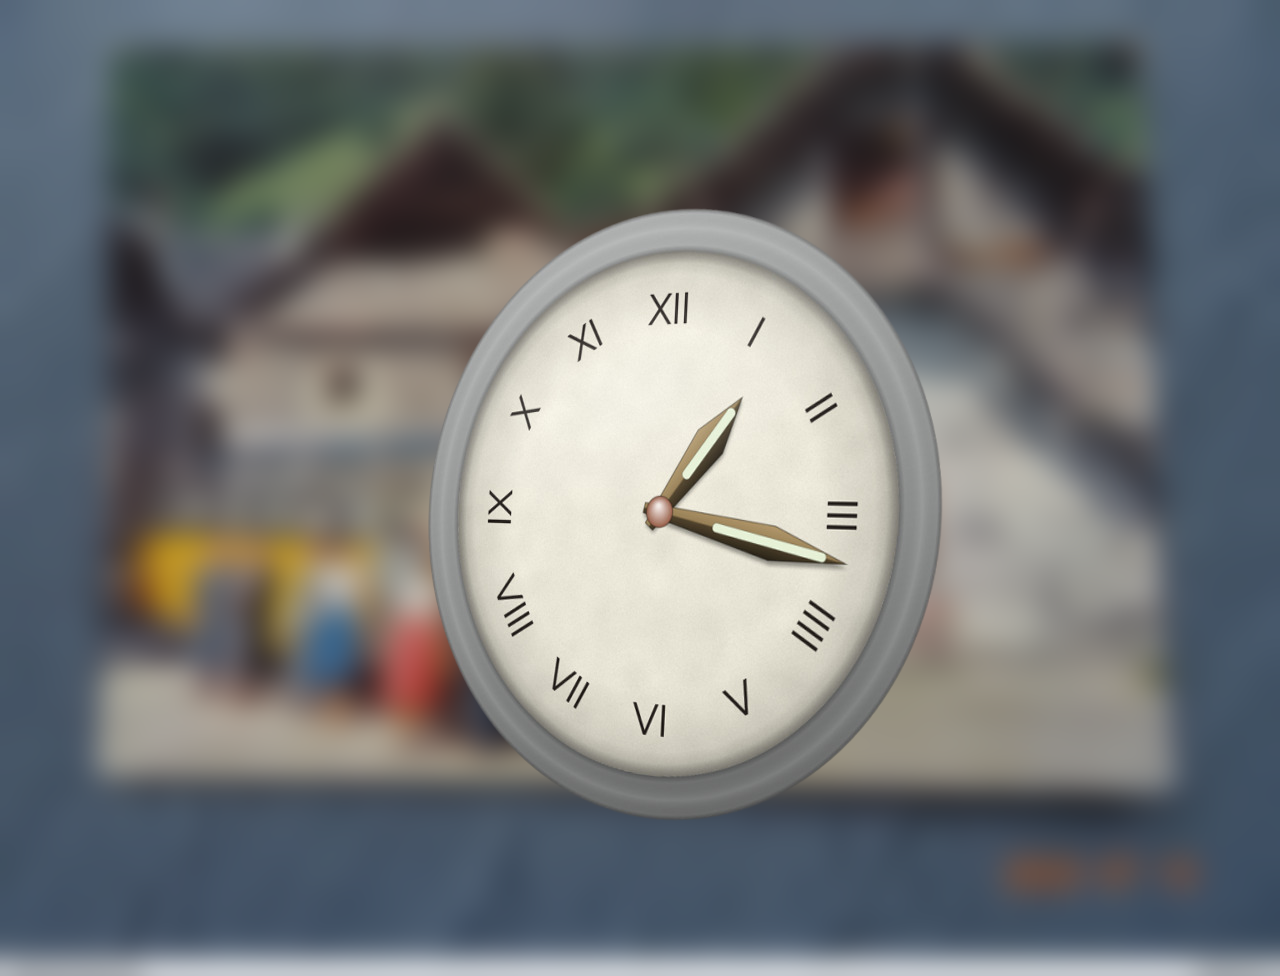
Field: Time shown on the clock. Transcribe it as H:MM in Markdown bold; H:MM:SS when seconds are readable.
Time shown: **1:17**
